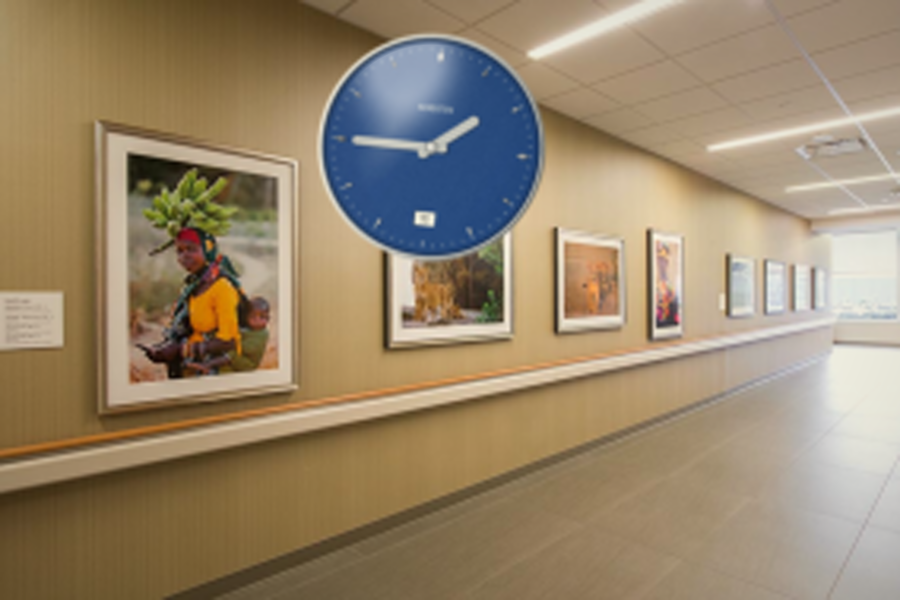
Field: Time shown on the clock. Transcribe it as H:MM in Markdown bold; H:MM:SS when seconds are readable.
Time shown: **1:45**
